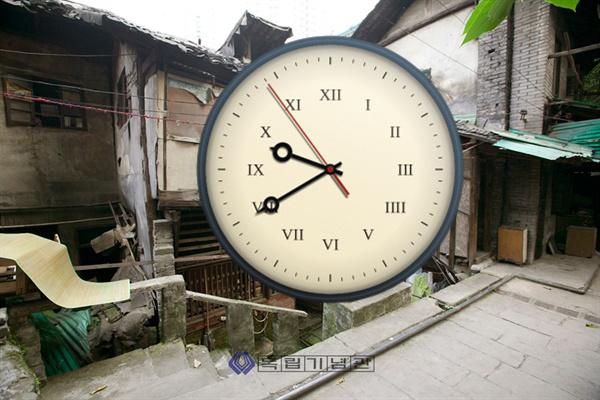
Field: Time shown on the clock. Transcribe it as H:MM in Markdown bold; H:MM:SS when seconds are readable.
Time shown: **9:39:54**
